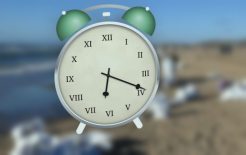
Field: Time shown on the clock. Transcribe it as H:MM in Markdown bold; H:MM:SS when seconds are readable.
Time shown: **6:19**
